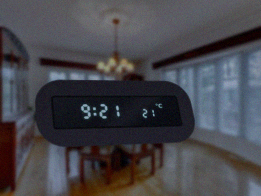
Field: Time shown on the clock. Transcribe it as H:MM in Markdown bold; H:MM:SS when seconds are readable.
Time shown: **9:21**
